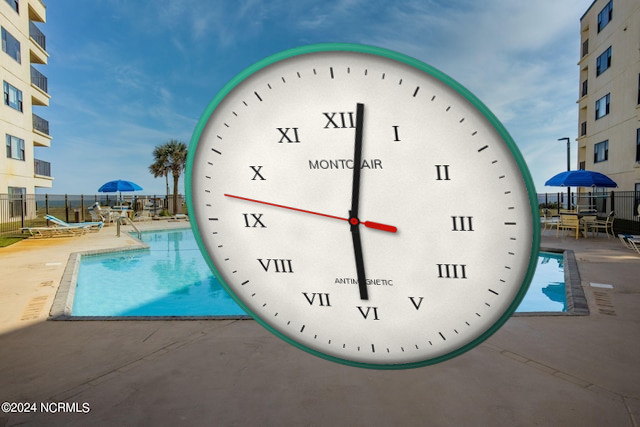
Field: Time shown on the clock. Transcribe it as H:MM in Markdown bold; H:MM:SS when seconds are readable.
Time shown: **6:01:47**
